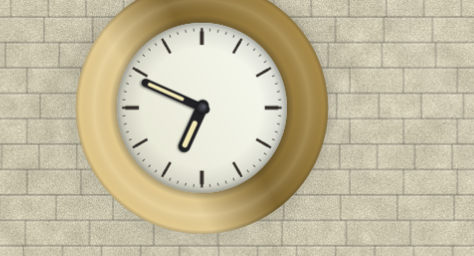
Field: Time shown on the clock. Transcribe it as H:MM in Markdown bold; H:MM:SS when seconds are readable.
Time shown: **6:49**
